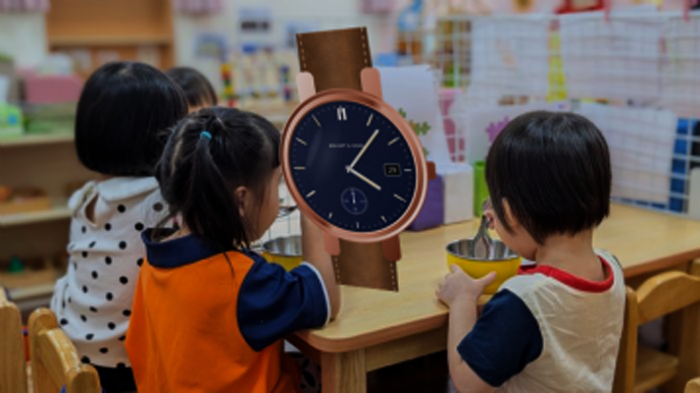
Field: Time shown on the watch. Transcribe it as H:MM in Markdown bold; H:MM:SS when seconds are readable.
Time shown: **4:07**
